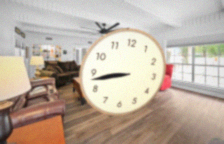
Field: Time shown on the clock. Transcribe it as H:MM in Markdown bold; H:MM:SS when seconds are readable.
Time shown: **8:43**
